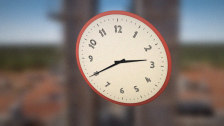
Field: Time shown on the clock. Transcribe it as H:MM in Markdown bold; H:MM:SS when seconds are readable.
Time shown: **2:40**
